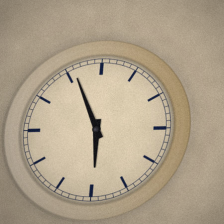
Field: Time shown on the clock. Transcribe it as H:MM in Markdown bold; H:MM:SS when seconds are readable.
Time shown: **5:56**
